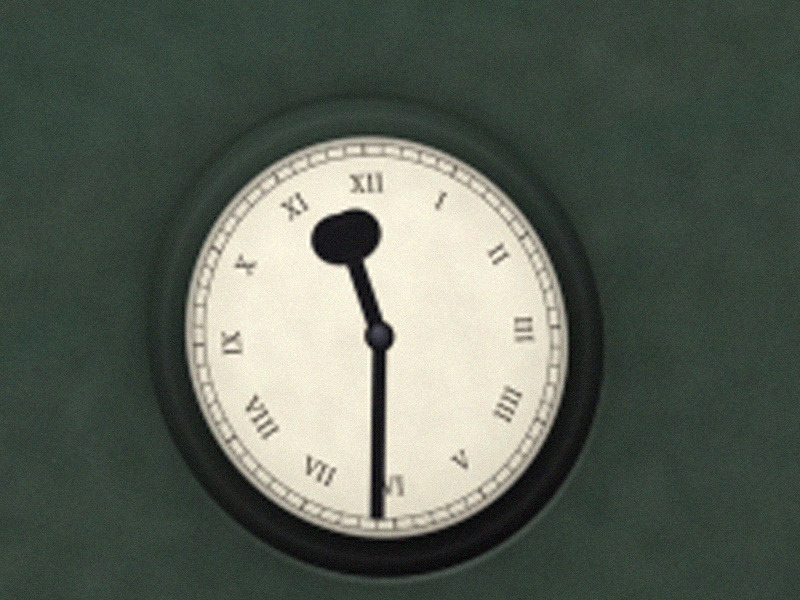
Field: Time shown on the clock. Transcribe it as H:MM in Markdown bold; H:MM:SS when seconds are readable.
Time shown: **11:31**
